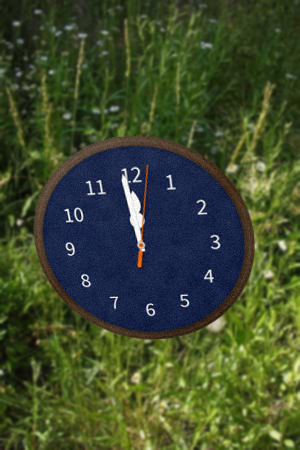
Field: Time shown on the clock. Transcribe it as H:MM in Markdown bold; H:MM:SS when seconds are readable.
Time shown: **11:59:02**
